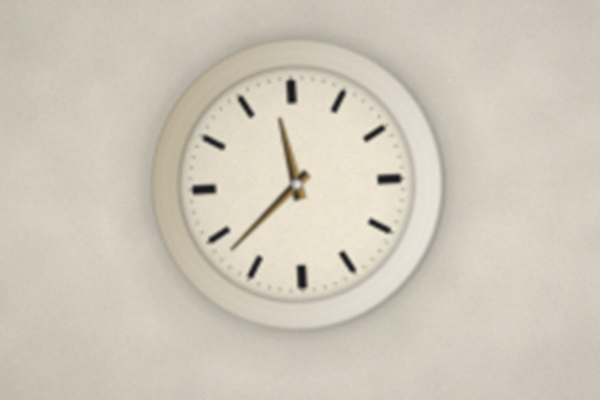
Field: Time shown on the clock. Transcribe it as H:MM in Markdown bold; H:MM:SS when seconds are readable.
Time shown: **11:38**
